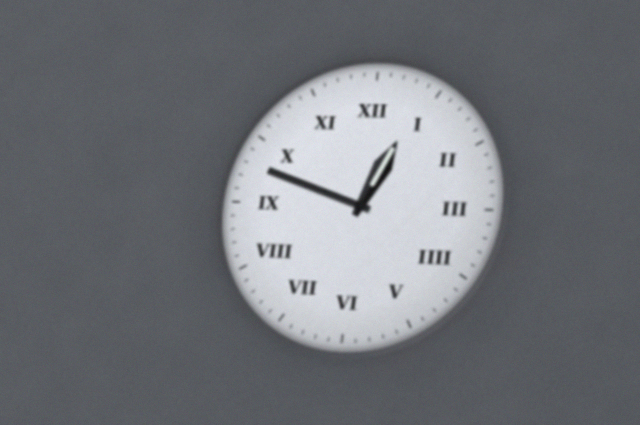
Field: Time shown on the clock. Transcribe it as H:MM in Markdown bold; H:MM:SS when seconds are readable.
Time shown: **12:48**
